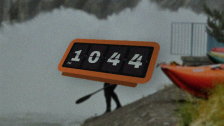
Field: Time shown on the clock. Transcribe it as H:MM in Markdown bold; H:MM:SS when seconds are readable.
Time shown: **10:44**
